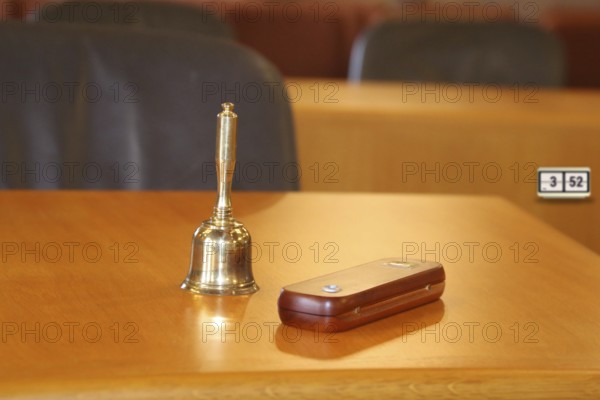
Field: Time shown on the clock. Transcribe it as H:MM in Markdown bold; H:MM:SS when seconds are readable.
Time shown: **3:52**
